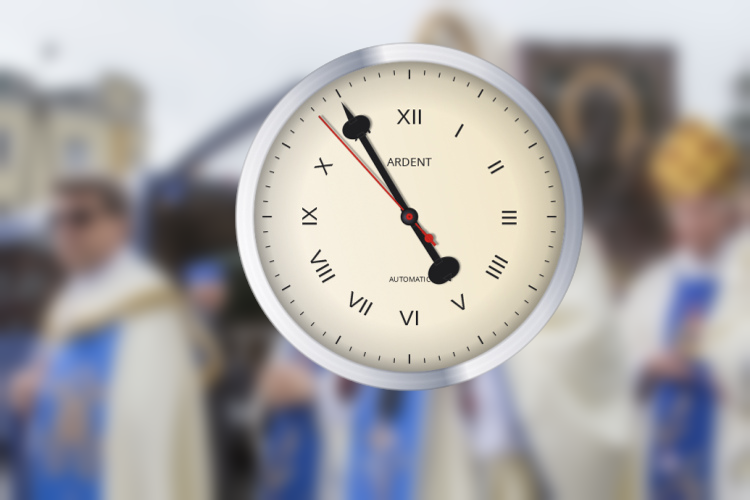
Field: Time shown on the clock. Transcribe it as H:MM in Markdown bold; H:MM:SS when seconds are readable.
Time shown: **4:54:53**
